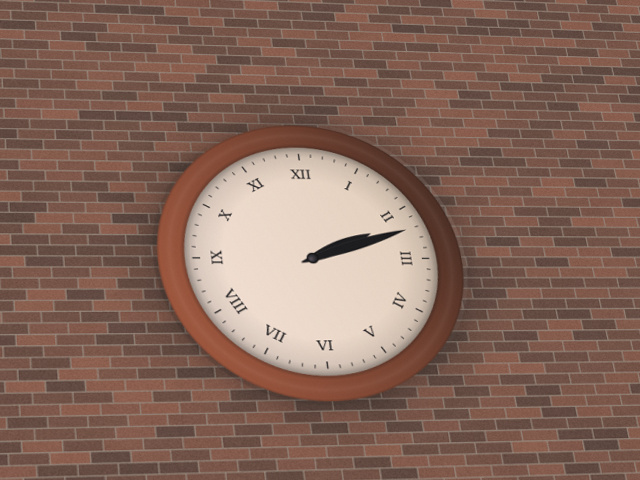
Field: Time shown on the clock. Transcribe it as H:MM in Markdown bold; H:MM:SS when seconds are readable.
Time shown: **2:12**
